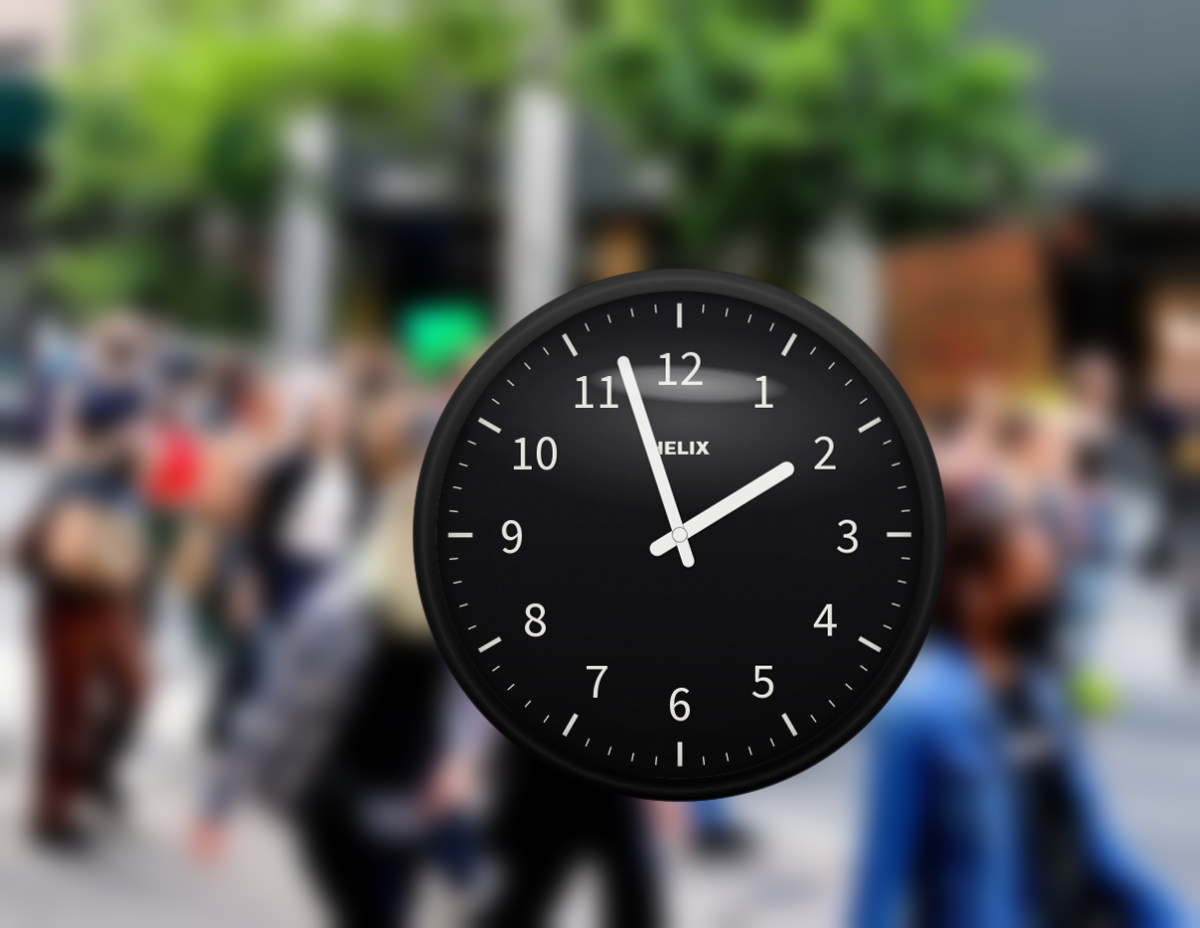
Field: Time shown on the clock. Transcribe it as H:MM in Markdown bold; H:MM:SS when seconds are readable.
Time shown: **1:57**
